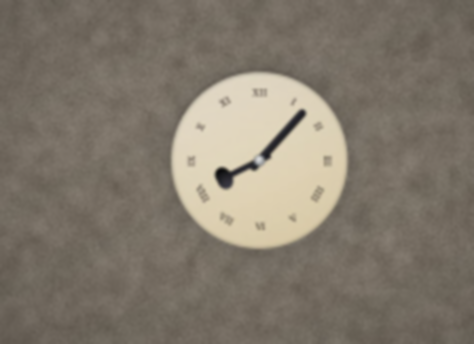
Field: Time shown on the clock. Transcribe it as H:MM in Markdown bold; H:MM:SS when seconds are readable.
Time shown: **8:07**
